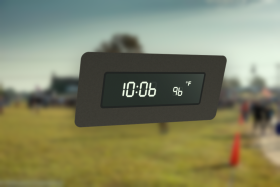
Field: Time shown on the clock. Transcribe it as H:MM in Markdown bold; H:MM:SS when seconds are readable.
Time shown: **10:06**
